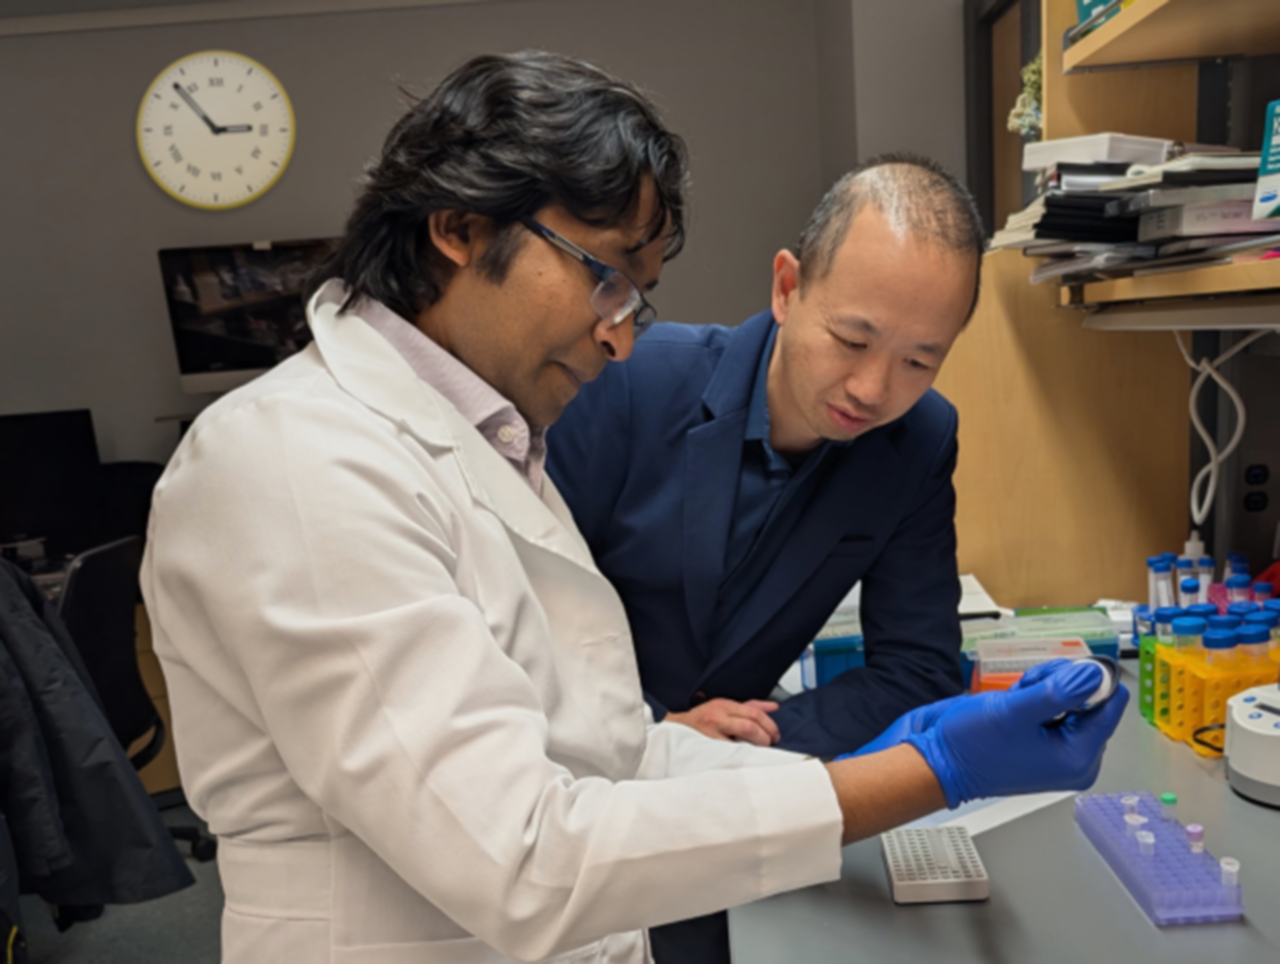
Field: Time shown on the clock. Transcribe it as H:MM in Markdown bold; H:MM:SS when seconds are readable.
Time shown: **2:53**
